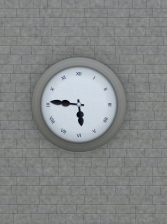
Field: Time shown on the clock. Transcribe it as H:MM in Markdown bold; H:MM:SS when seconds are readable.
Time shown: **5:46**
